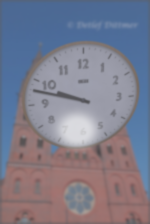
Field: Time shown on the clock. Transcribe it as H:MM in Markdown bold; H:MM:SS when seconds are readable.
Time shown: **9:48**
